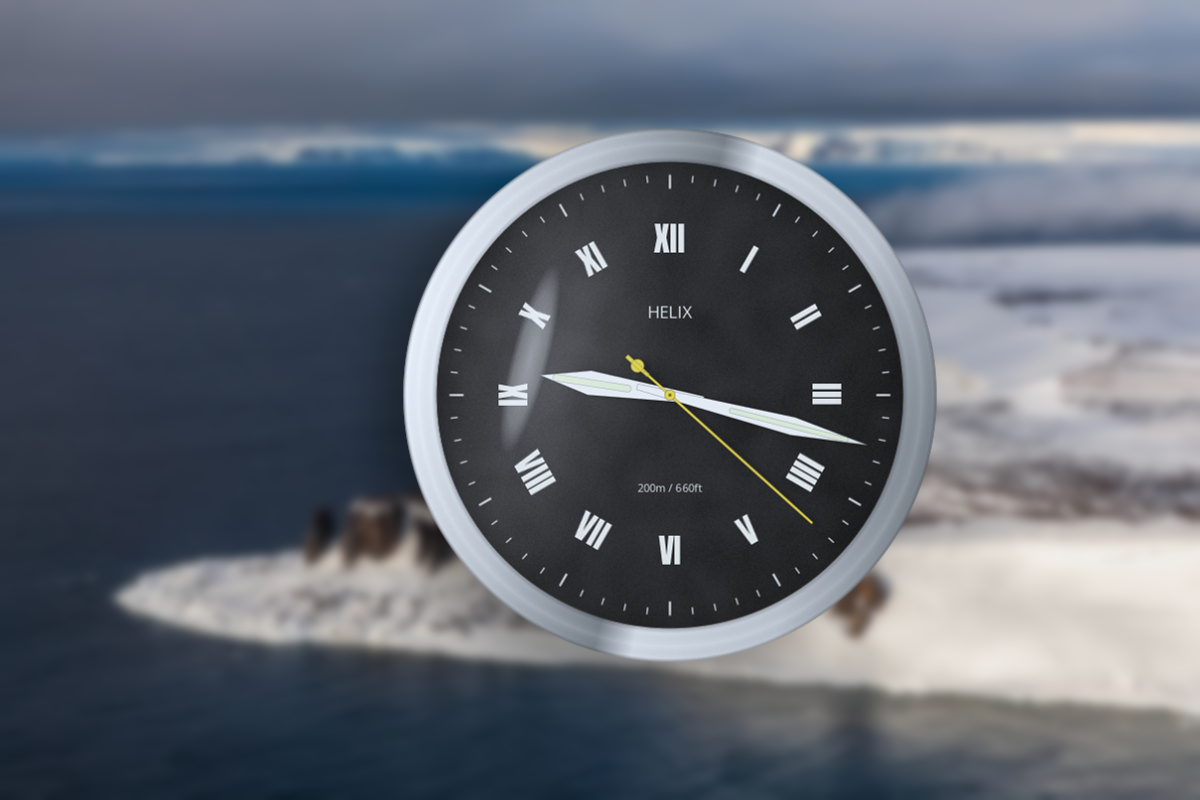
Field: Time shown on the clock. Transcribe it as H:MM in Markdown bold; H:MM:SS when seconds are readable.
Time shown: **9:17:22**
